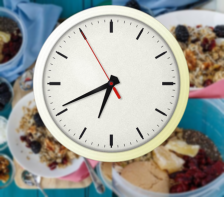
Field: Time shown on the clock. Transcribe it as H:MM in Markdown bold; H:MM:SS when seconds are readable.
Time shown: **6:40:55**
